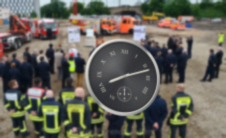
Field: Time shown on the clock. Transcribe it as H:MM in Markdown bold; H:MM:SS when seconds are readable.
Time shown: **8:12**
